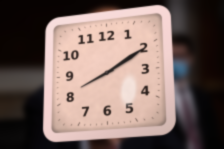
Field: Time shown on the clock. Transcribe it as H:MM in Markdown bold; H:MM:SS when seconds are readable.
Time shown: **8:10**
